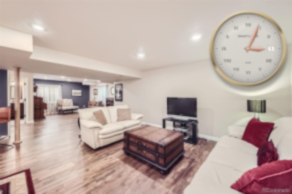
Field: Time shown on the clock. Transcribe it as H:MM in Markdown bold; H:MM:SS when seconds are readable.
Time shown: **3:04**
